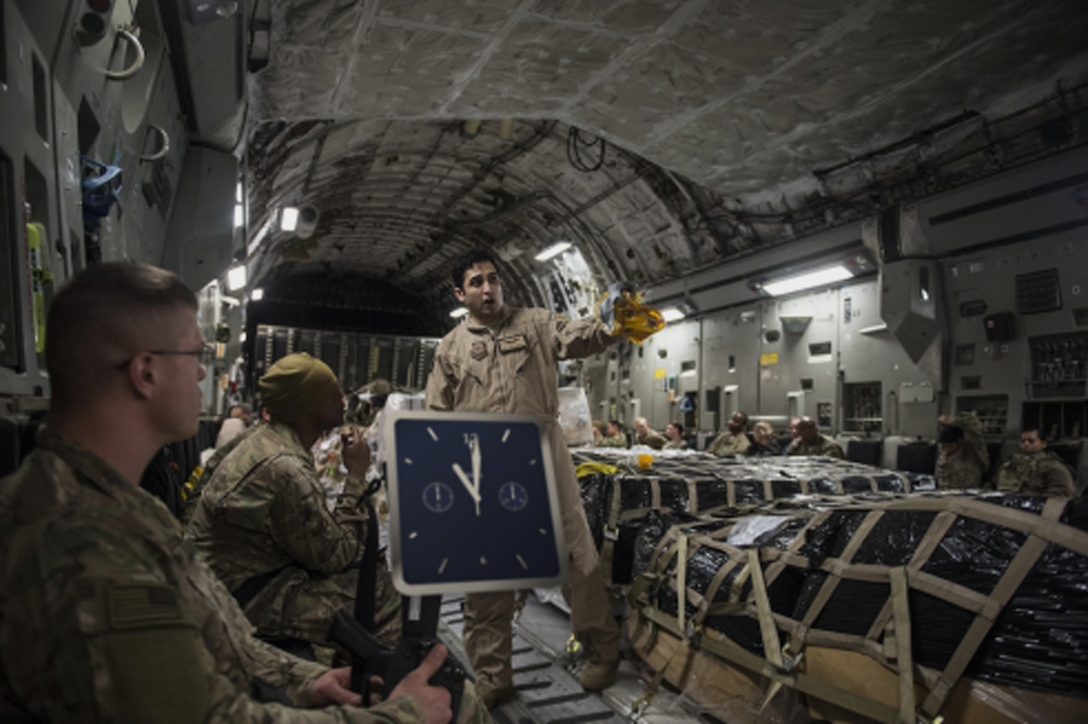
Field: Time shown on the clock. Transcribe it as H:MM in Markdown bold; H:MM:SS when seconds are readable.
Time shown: **11:01**
